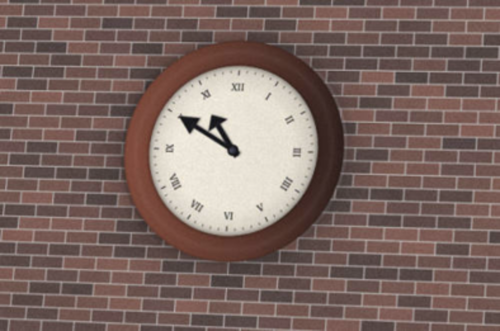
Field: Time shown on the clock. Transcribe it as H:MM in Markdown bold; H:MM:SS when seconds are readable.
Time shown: **10:50**
